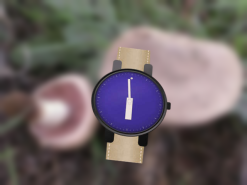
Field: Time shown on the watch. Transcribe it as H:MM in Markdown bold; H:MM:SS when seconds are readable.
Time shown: **5:59**
